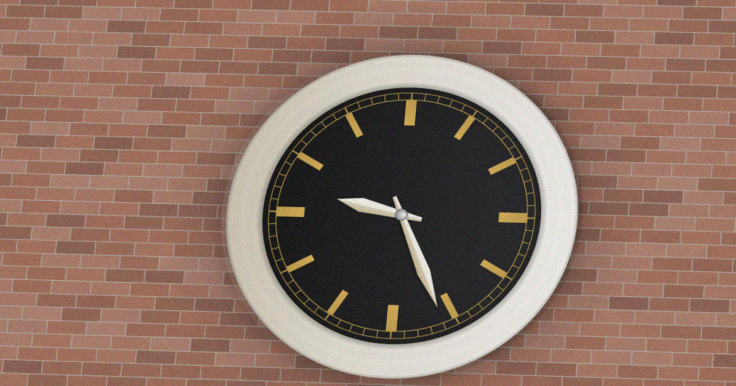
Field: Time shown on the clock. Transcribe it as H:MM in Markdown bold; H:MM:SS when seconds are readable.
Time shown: **9:26**
